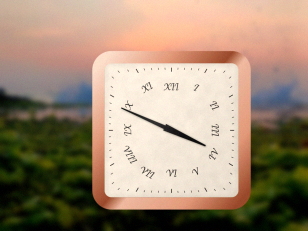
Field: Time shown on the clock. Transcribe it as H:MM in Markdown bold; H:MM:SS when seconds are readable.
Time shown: **3:49**
